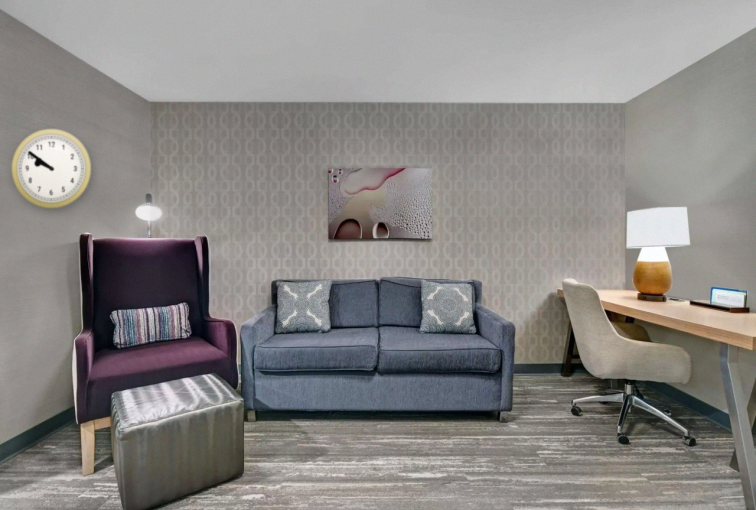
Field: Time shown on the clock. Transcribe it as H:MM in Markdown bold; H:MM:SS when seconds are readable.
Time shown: **9:51**
